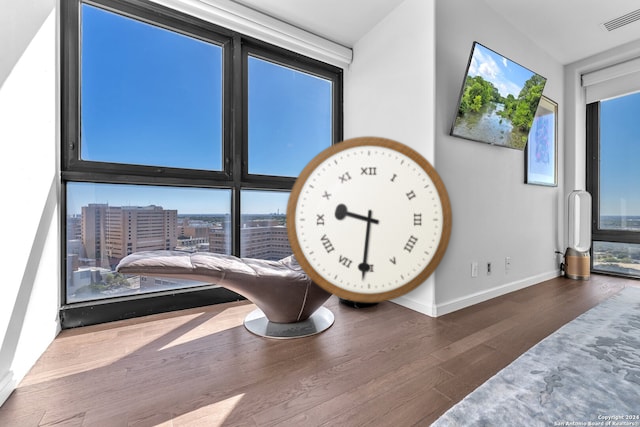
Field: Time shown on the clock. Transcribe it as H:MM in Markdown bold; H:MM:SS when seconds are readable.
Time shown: **9:31**
